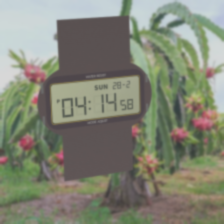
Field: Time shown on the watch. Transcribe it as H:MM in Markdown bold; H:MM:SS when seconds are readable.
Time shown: **4:14:58**
